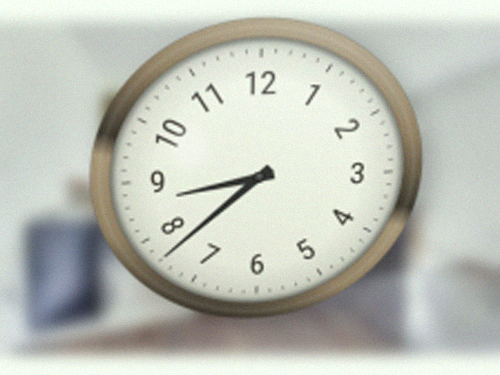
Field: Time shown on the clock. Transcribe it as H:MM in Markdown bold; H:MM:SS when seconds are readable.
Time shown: **8:38**
